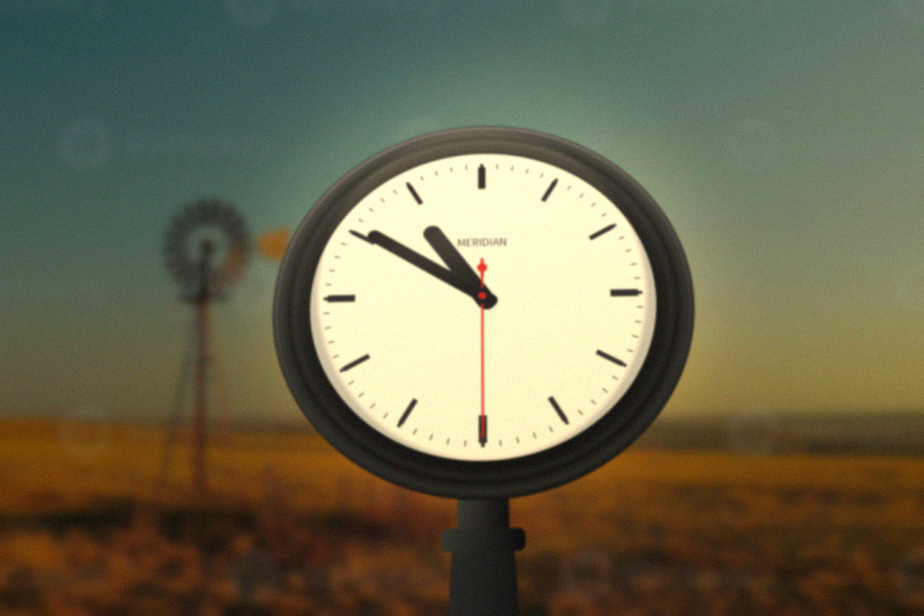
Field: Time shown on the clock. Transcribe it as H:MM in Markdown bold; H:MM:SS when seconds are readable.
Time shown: **10:50:30**
